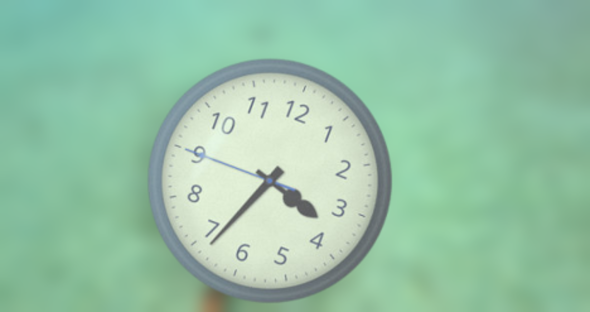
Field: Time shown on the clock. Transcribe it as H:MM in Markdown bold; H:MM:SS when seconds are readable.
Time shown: **3:33:45**
